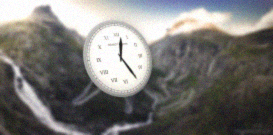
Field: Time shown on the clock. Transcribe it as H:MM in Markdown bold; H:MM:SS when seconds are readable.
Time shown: **12:25**
